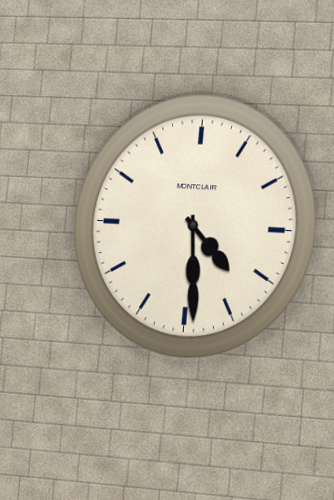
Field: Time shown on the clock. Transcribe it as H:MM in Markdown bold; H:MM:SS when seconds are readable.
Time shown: **4:29**
